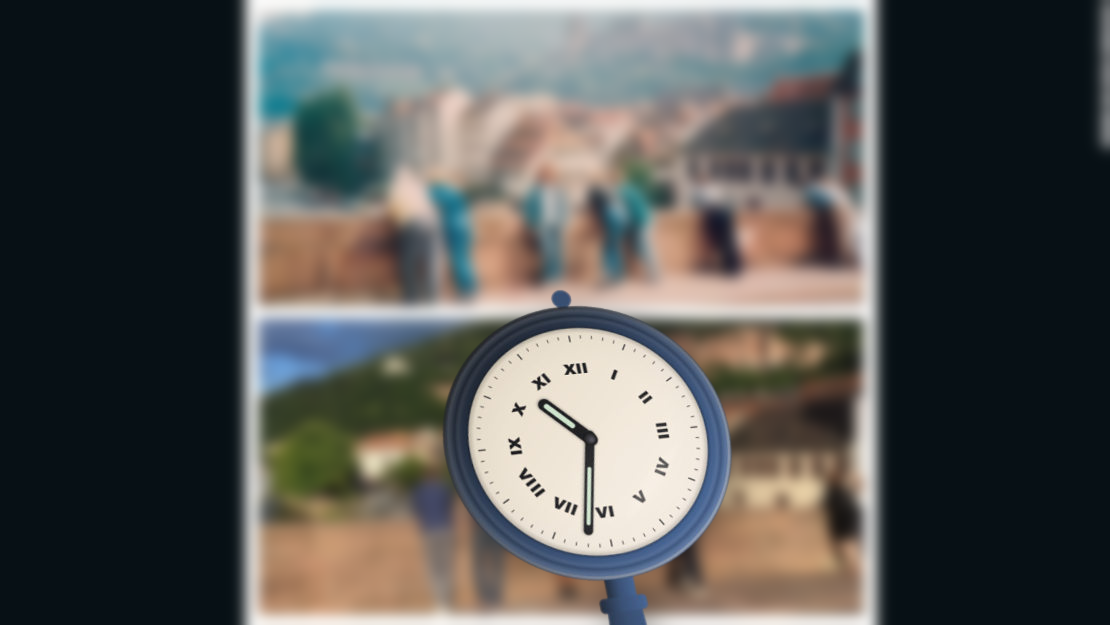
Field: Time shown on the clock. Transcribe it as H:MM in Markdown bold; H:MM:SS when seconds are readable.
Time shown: **10:32**
